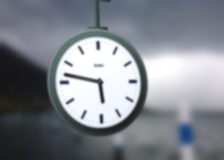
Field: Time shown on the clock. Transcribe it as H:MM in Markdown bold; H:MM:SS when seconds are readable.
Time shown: **5:47**
